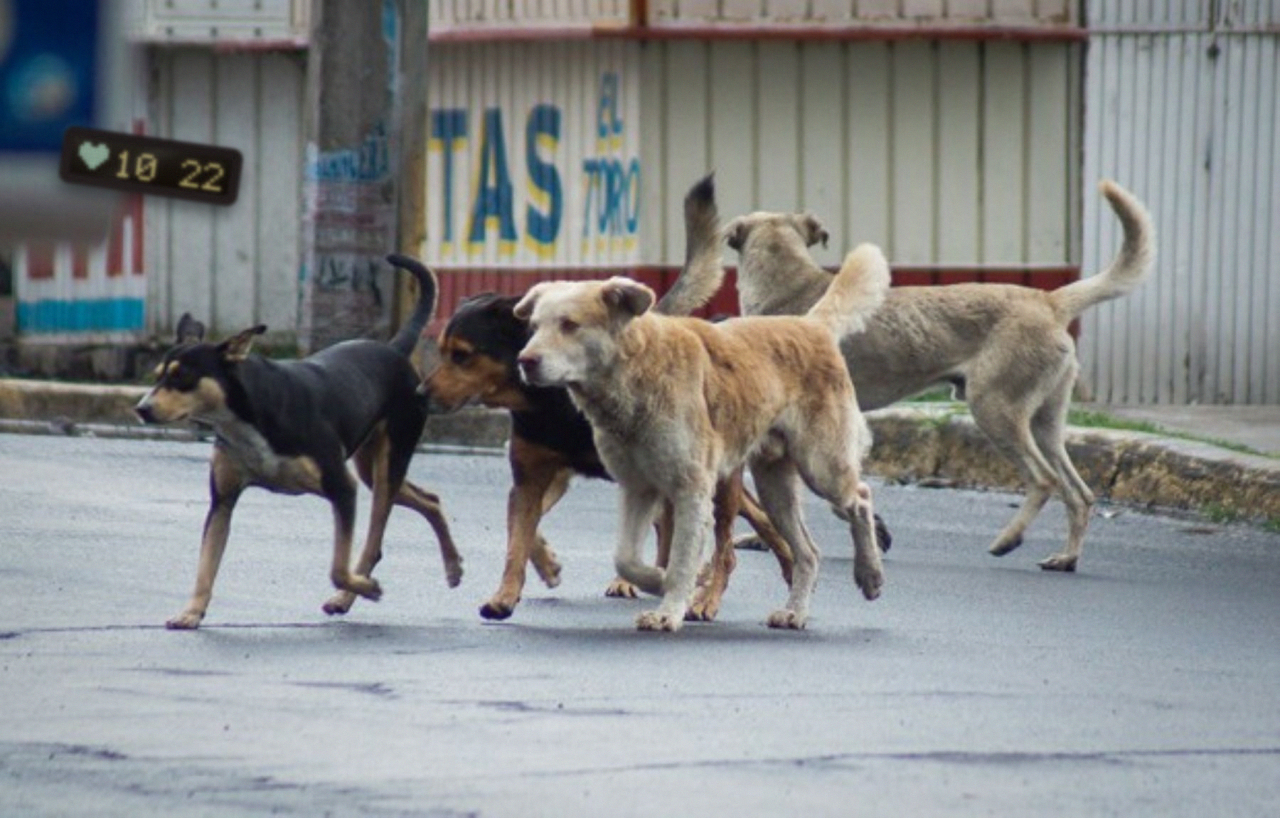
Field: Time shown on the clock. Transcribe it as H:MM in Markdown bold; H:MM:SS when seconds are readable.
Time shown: **10:22**
